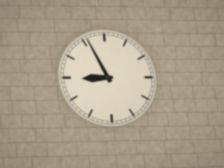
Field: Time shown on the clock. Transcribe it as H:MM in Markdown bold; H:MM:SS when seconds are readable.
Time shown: **8:56**
